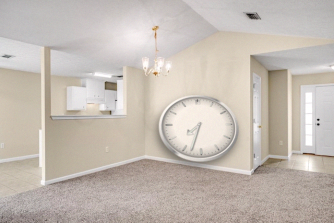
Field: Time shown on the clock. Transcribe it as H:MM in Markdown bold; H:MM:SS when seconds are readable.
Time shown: **7:33**
